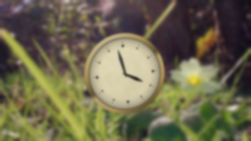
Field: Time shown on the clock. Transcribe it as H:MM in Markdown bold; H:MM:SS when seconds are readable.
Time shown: **3:58**
